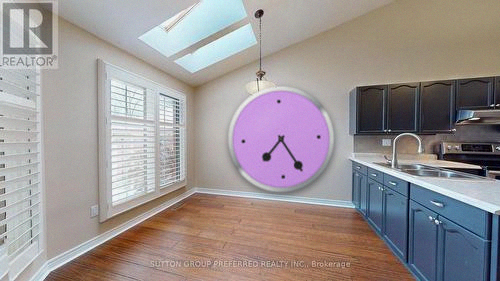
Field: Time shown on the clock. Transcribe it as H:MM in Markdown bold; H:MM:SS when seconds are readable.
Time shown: **7:25**
